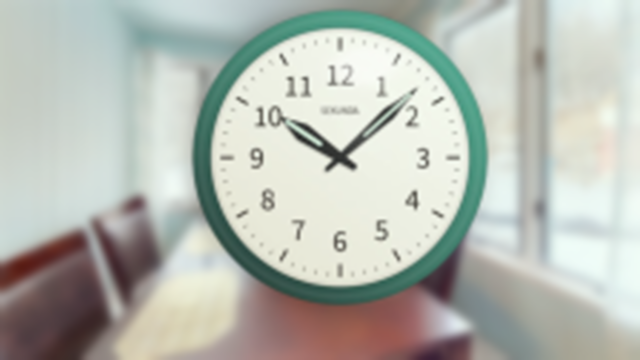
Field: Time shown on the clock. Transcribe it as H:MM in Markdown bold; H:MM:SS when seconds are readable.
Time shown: **10:08**
